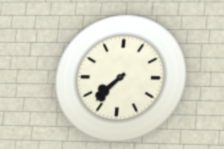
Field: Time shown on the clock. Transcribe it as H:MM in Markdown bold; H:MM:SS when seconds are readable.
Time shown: **7:37**
